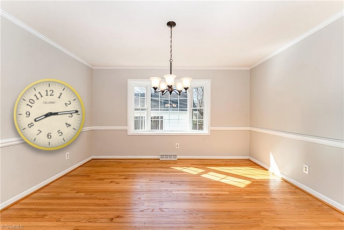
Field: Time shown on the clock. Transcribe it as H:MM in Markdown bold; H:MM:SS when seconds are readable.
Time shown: **8:14**
